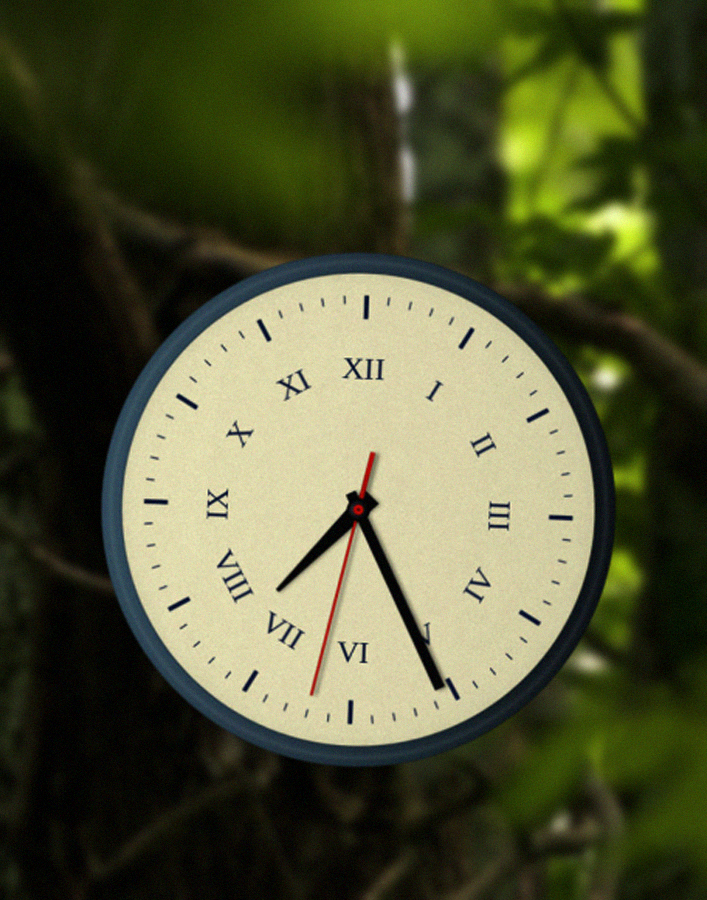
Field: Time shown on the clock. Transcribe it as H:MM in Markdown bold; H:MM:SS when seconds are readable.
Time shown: **7:25:32**
